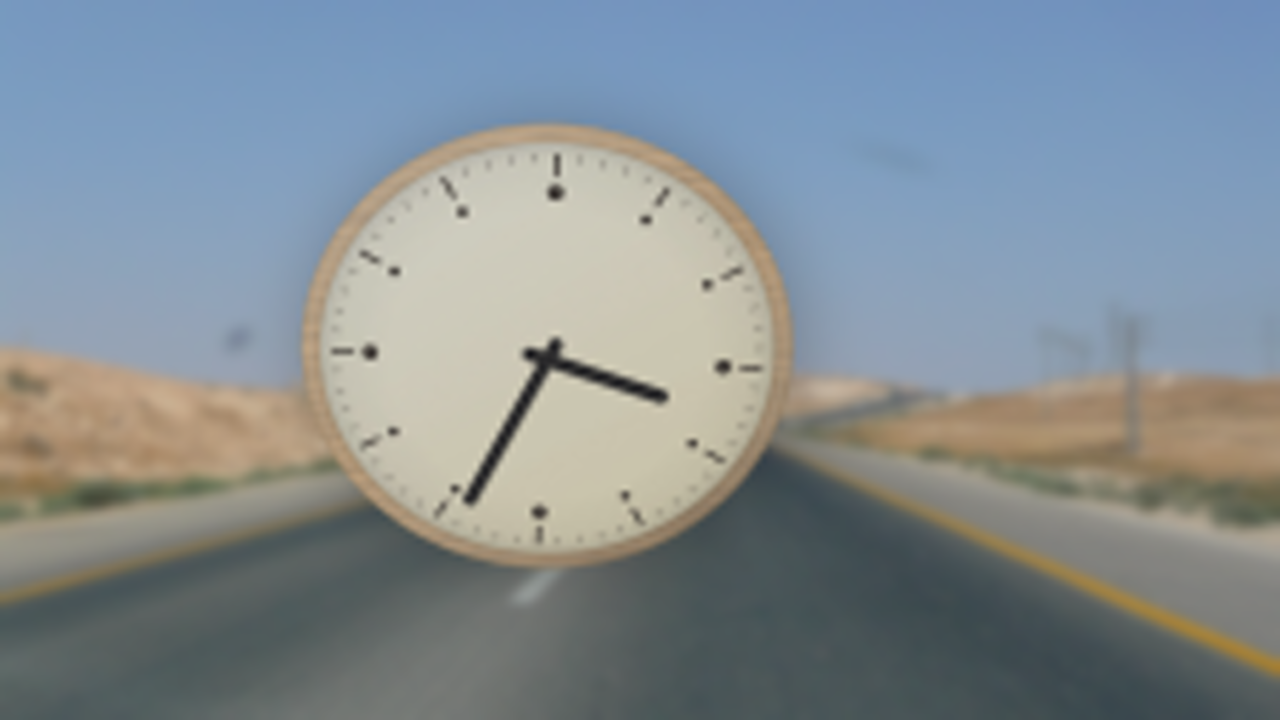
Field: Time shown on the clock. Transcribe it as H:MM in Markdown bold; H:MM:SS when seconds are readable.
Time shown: **3:34**
